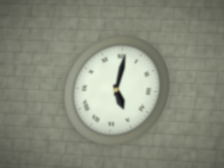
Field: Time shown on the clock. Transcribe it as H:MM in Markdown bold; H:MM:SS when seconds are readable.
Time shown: **5:01**
